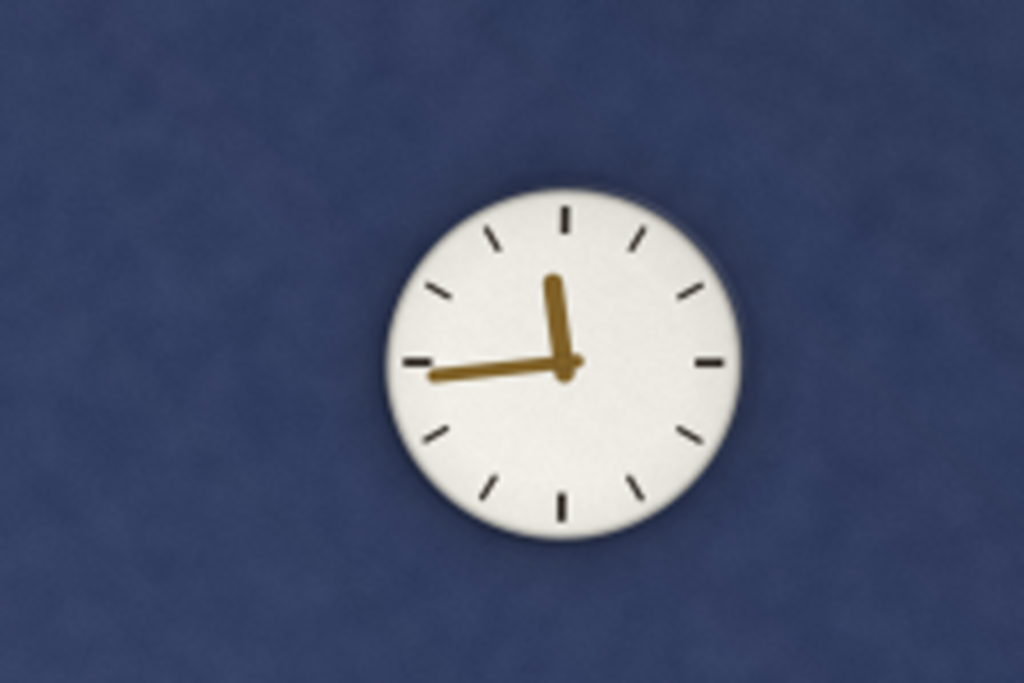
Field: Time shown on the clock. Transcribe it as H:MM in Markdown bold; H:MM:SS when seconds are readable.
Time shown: **11:44**
